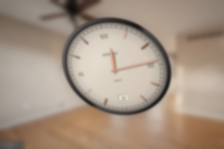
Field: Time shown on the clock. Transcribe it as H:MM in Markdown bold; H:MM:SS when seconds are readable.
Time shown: **12:14**
